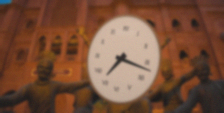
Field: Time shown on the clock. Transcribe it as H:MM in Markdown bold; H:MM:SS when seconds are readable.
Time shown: **7:17**
